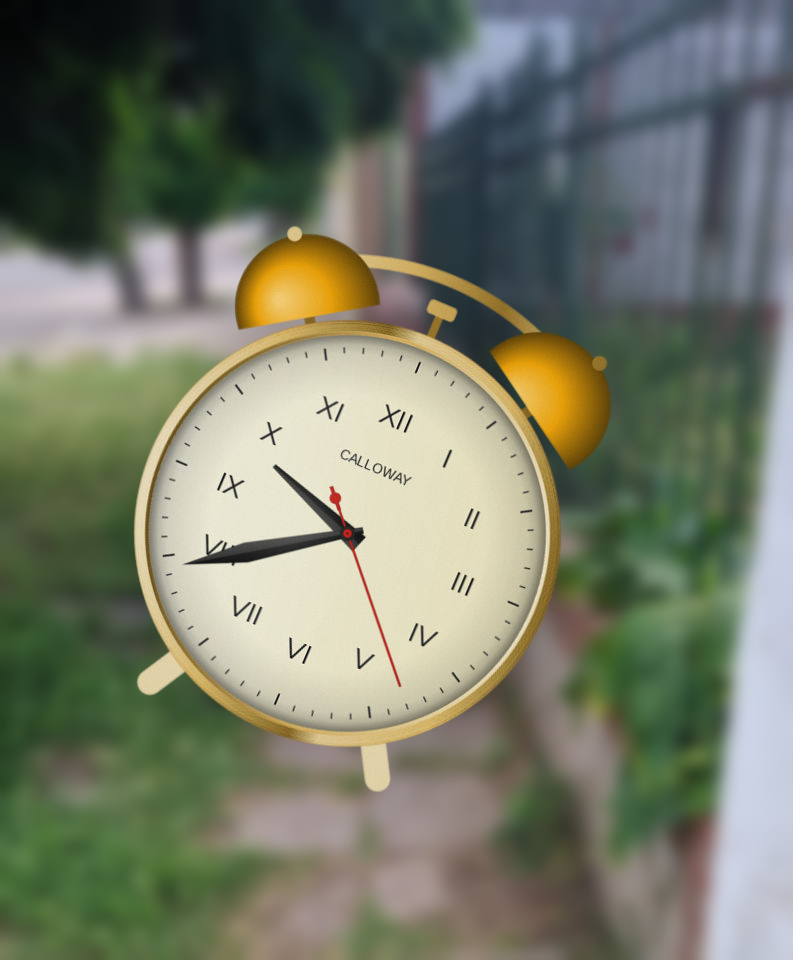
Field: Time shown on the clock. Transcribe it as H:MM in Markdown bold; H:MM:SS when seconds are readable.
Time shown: **9:39:23**
